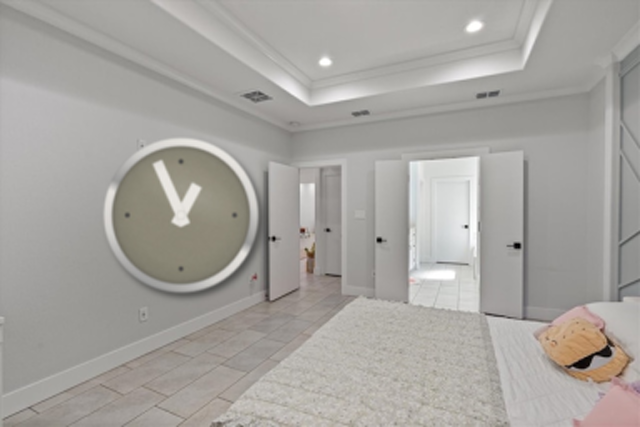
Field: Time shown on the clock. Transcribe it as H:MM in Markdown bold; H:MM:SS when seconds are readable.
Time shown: **12:56**
